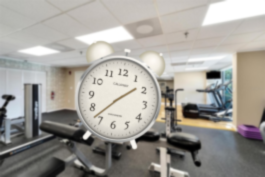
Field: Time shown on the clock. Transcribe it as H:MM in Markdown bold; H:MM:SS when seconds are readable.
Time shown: **1:37**
